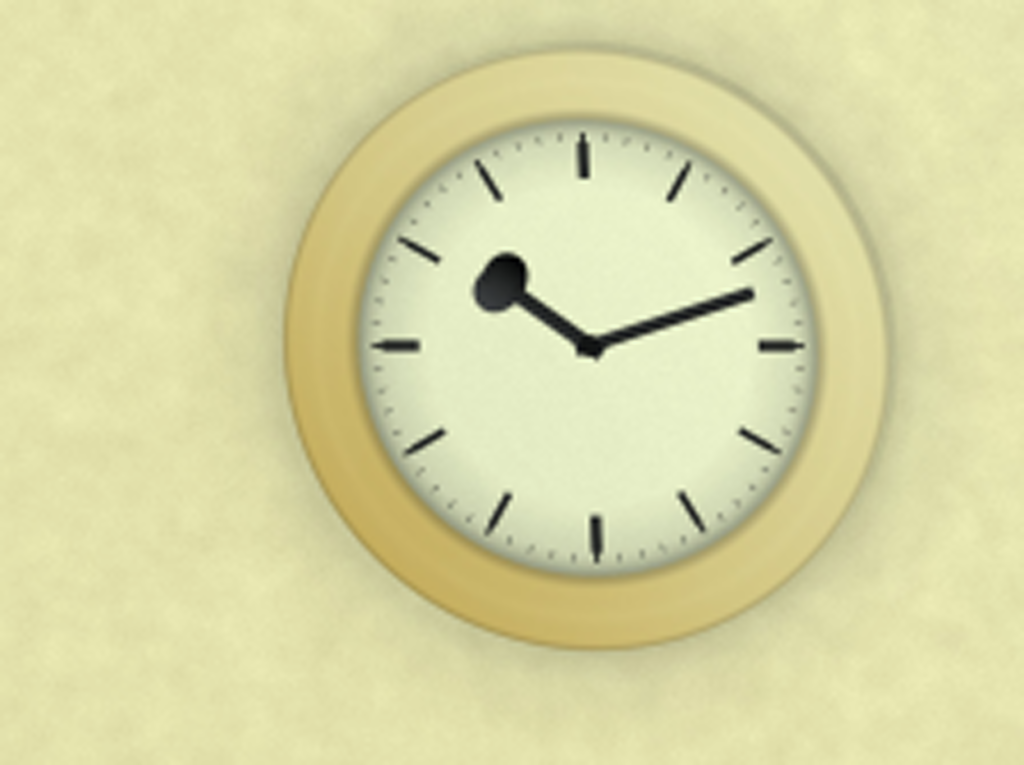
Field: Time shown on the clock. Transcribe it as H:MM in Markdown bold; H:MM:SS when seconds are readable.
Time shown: **10:12**
